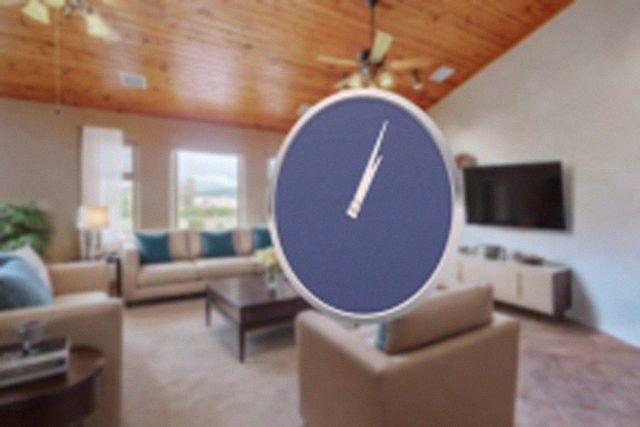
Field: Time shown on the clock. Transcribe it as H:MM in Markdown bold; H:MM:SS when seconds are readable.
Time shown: **1:04**
